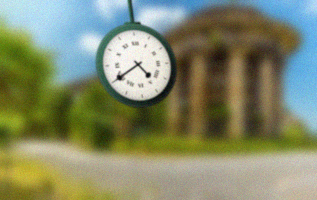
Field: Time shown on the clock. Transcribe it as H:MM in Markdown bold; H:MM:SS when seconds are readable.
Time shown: **4:40**
